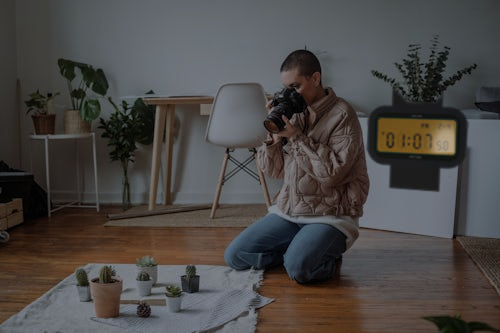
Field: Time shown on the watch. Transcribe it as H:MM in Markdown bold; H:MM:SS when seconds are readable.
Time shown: **1:07:50**
